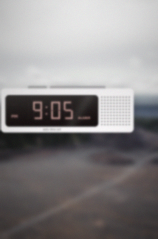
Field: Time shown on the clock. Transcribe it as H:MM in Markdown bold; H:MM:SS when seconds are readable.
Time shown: **9:05**
